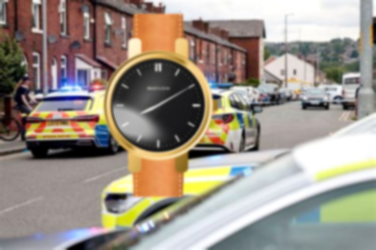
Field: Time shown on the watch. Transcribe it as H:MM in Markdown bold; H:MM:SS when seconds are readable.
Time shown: **8:10**
